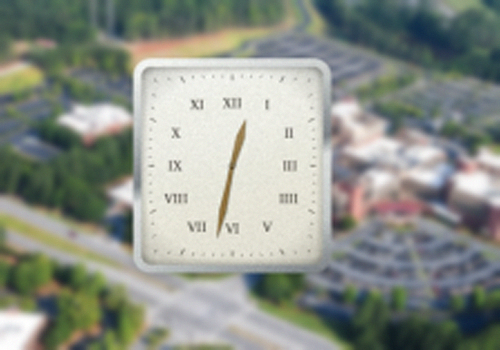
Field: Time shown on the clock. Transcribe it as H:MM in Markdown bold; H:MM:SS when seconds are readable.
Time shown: **12:32**
